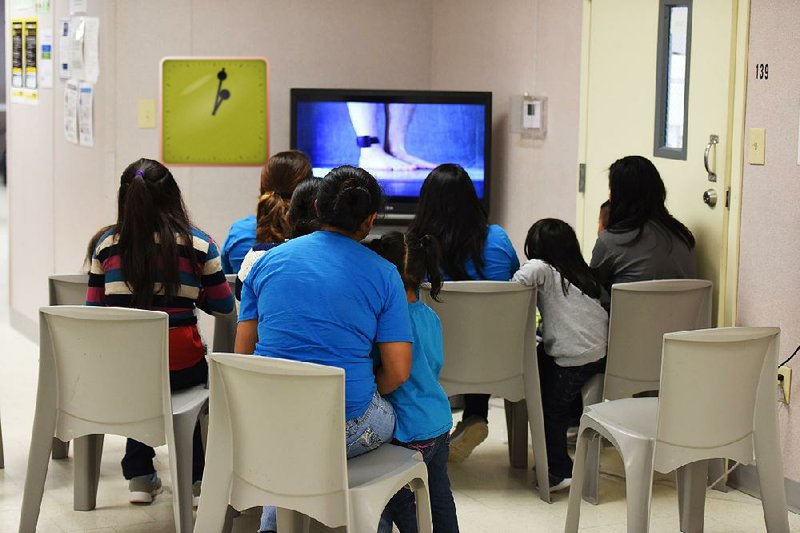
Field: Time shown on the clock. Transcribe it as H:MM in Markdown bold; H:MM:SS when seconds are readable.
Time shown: **1:02**
